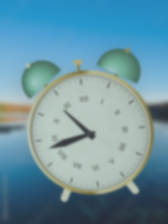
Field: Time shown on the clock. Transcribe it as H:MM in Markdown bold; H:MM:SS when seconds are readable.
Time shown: **10:43**
